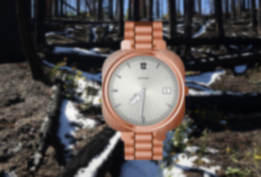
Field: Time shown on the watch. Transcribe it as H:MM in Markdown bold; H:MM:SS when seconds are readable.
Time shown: **7:31**
